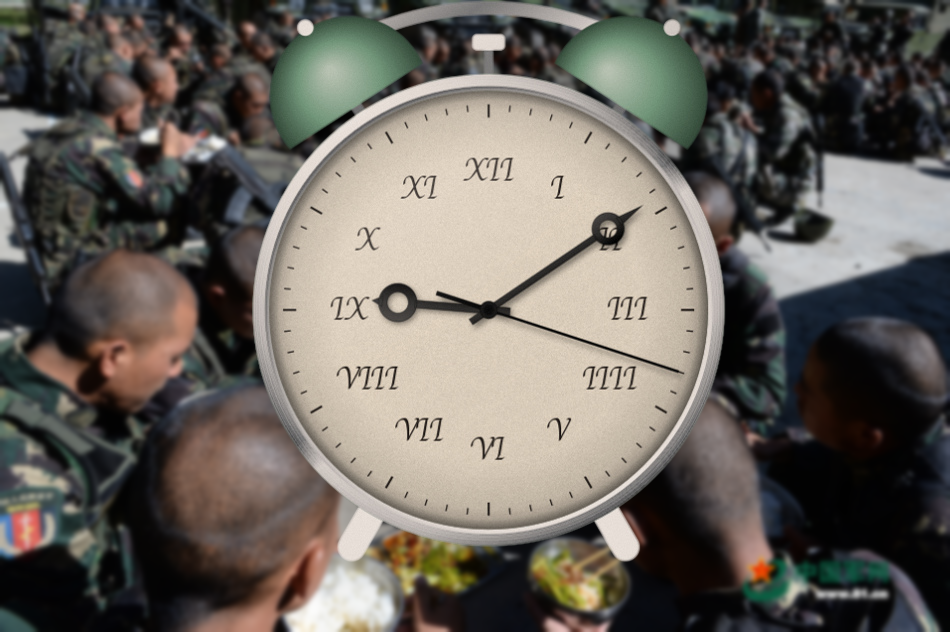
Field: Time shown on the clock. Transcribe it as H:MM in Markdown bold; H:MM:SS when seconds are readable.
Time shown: **9:09:18**
